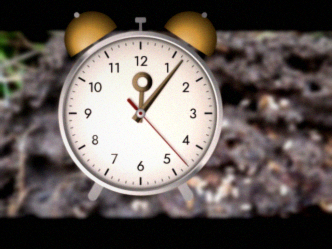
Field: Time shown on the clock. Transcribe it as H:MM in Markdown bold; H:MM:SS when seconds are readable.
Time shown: **12:06:23**
